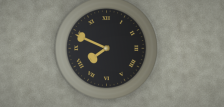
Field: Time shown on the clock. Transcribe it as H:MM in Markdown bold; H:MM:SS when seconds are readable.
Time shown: **7:49**
